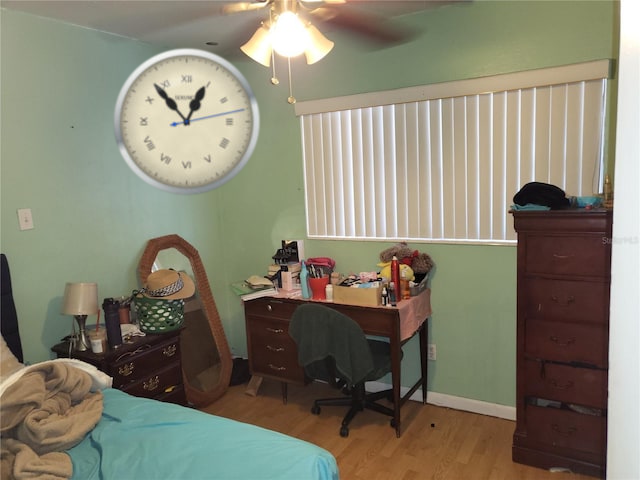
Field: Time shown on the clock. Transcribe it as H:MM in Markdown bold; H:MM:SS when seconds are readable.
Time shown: **12:53:13**
